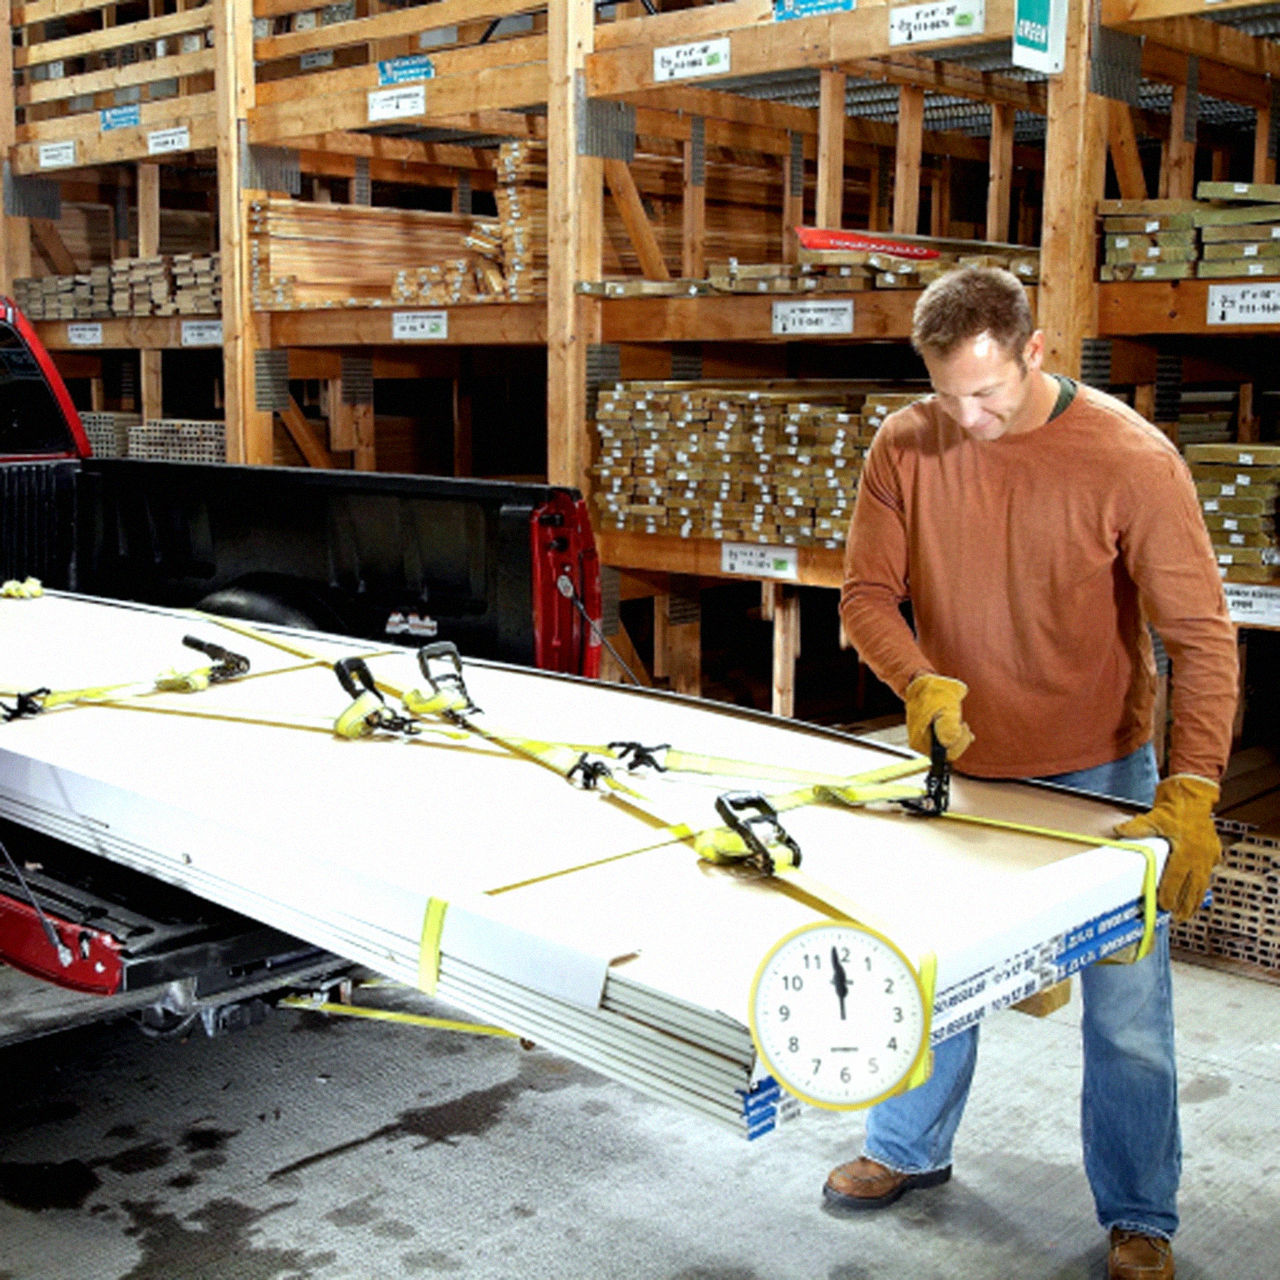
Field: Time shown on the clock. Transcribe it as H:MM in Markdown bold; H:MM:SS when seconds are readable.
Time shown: **11:59**
